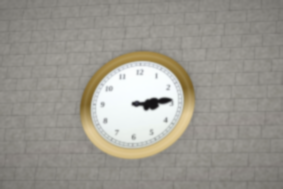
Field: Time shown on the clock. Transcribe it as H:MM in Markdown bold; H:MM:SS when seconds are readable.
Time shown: **3:14**
